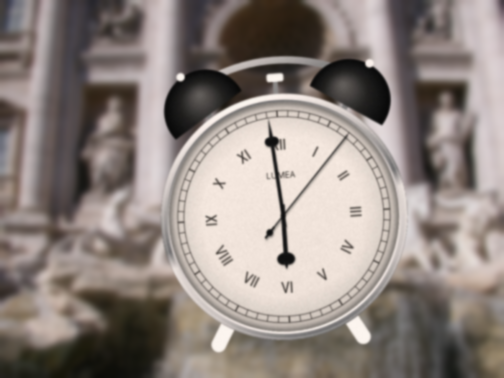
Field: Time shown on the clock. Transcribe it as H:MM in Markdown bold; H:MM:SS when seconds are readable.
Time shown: **5:59:07**
